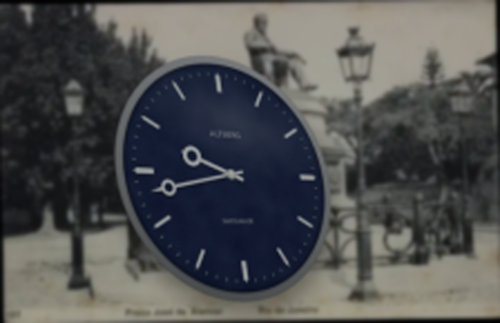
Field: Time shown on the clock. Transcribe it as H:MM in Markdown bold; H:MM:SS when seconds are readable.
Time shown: **9:43**
